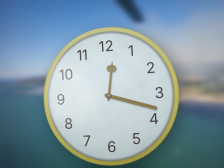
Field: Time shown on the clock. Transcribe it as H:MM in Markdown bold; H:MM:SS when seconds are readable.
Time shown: **12:18**
